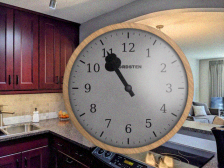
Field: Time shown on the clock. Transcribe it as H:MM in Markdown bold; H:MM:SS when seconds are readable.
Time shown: **10:55**
